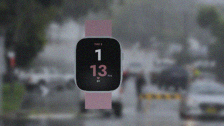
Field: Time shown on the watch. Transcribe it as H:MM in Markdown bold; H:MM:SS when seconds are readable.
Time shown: **1:13**
